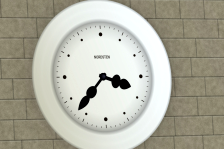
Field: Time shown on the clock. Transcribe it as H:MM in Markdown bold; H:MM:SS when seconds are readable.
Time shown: **3:37**
